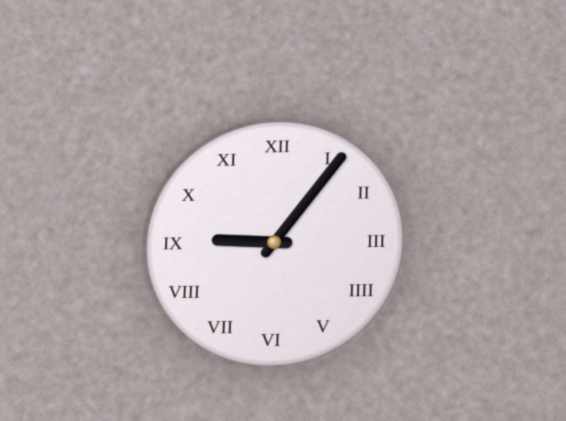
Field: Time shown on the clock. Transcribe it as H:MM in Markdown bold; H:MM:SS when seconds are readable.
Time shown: **9:06**
